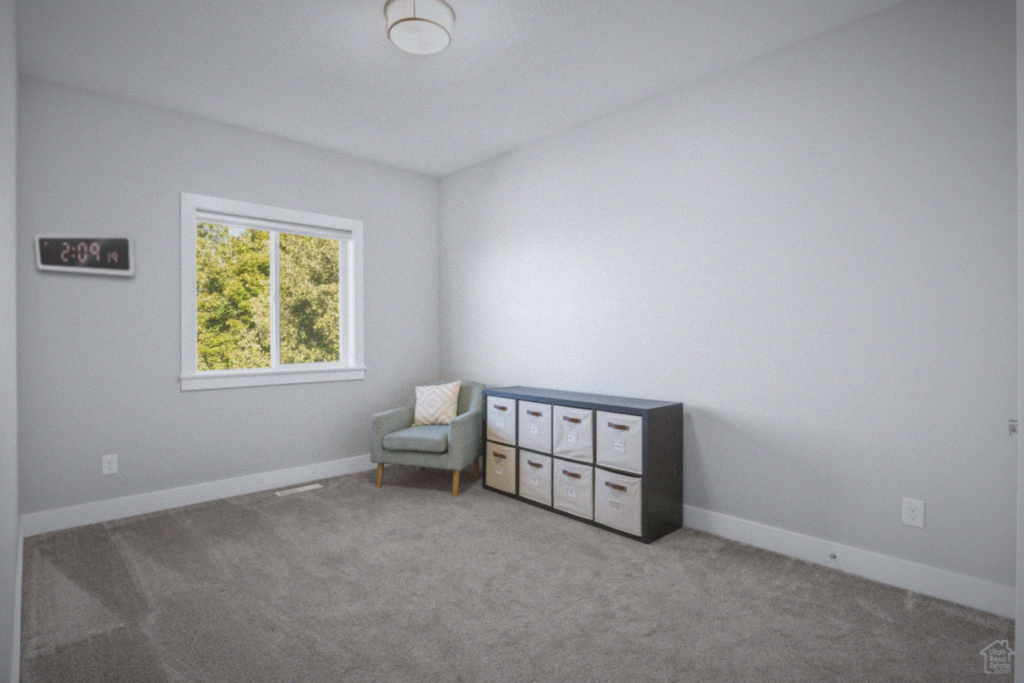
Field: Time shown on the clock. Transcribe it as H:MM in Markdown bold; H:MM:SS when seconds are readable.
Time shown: **2:09**
